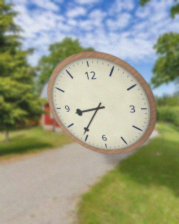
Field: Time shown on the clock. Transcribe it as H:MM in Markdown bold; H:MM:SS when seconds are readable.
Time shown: **8:36**
